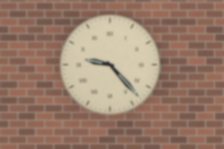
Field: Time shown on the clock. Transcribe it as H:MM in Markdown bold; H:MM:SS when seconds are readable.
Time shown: **9:23**
